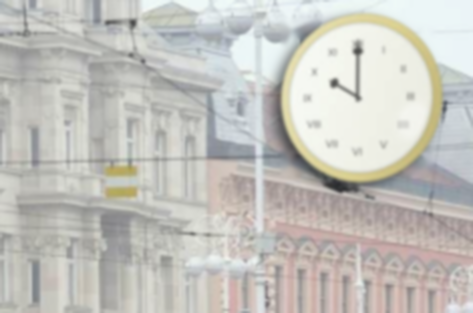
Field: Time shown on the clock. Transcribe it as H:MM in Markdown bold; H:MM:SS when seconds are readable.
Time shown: **10:00**
